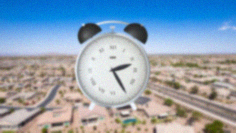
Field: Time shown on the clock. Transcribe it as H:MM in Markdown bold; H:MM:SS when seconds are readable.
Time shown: **2:25**
